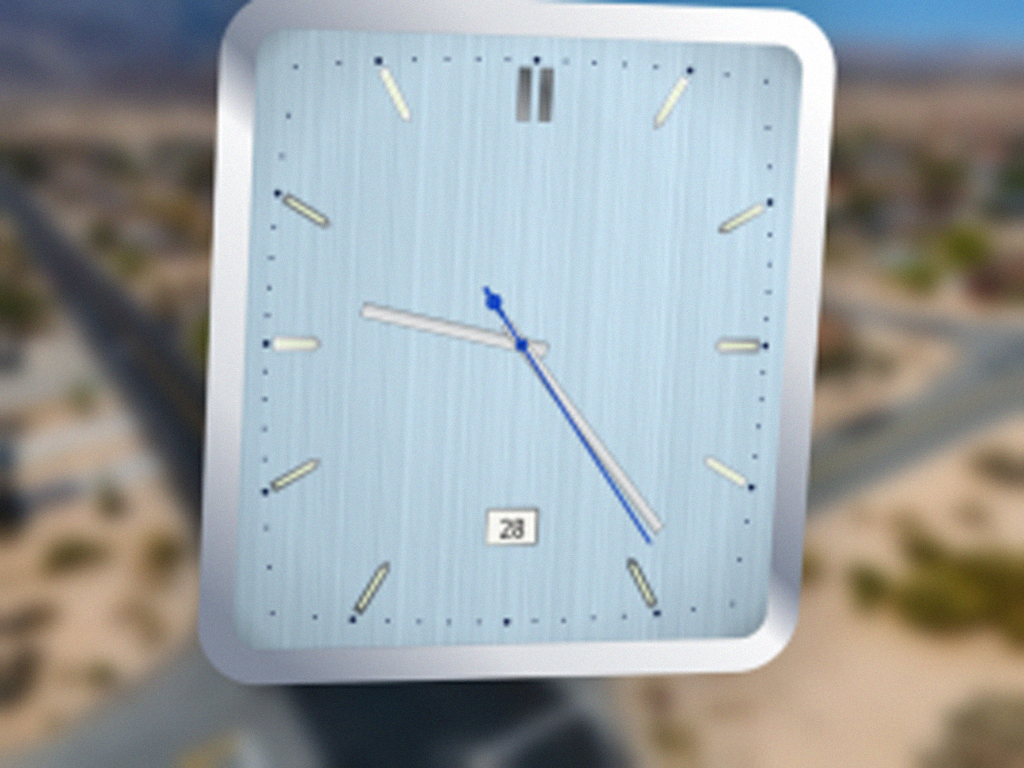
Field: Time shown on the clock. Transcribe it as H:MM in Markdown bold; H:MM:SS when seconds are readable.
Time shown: **9:23:24**
